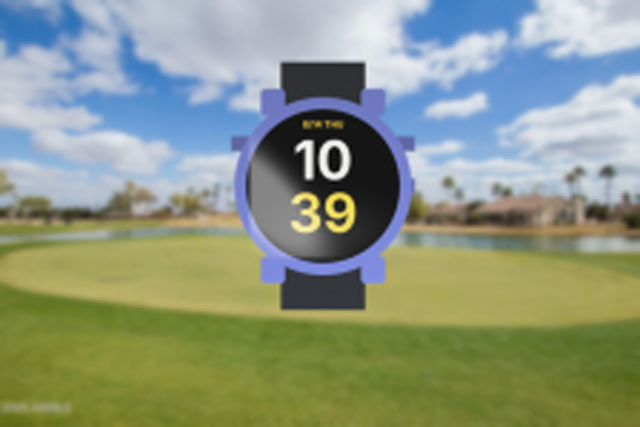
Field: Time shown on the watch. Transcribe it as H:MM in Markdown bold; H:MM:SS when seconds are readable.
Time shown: **10:39**
